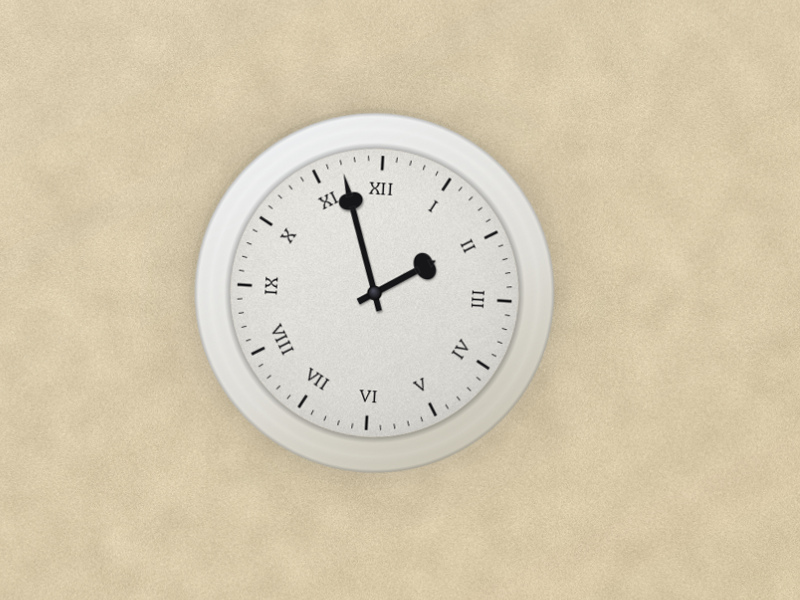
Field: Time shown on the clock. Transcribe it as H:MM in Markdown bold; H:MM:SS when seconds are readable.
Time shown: **1:57**
